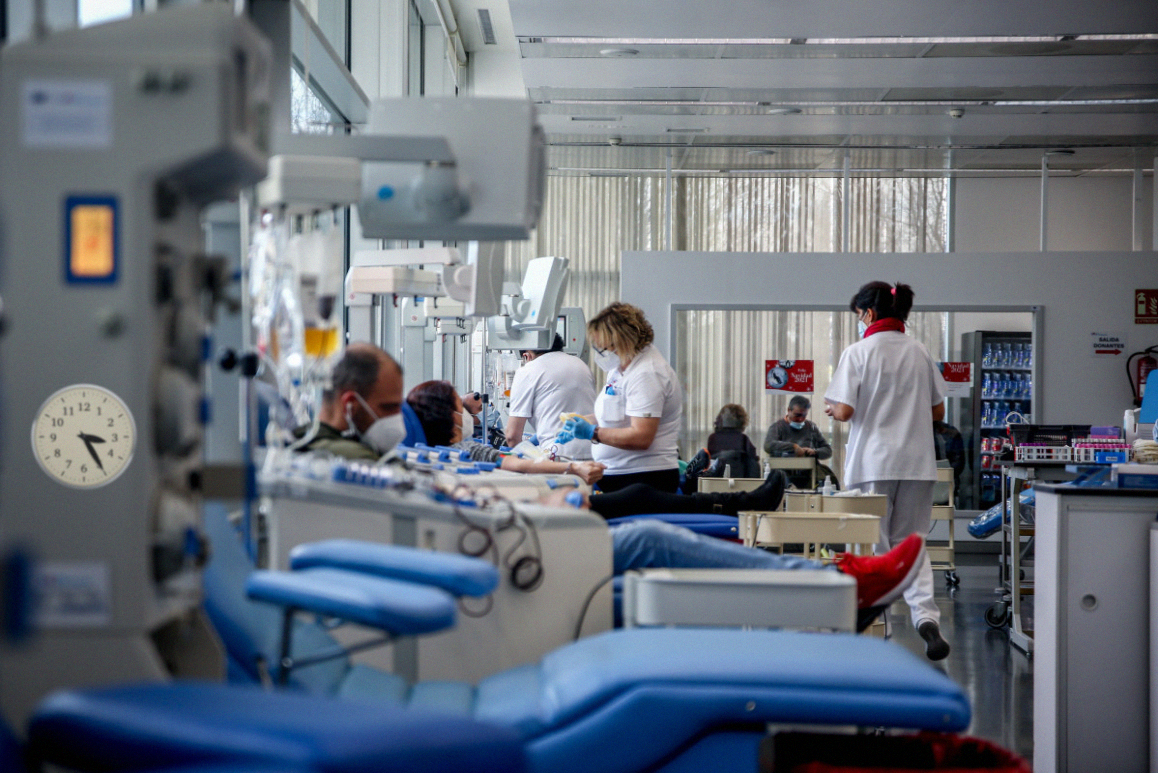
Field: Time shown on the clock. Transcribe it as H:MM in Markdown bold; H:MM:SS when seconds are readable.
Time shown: **3:25**
